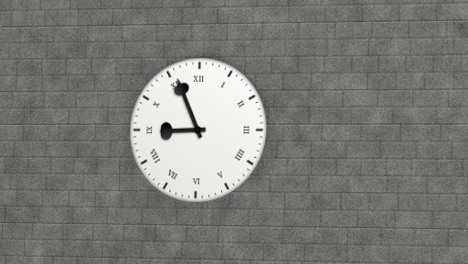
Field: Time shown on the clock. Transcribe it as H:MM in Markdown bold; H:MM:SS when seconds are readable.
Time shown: **8:56**
